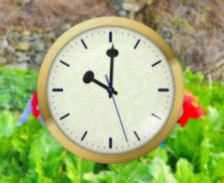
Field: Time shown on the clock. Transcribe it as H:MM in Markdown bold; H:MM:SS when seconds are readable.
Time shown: **10:00:27**
